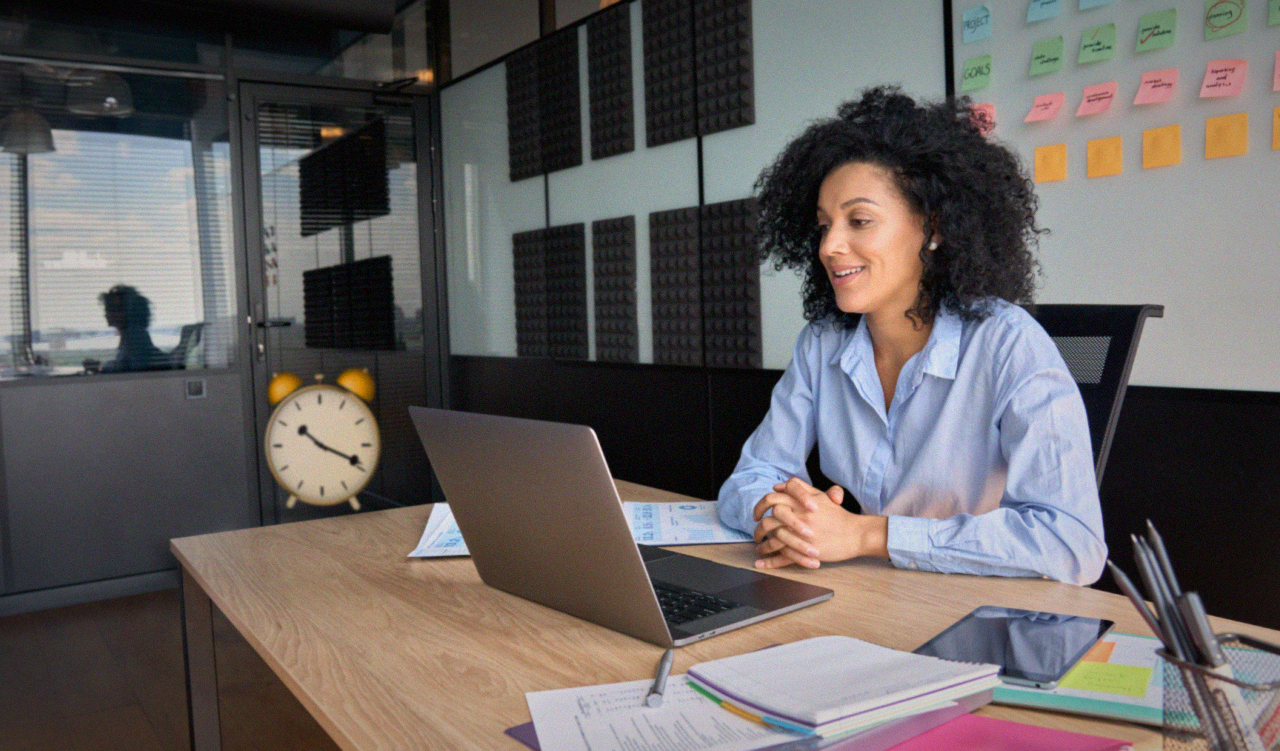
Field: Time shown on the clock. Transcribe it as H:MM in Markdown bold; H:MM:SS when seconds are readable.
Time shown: **10:19**
